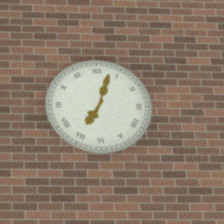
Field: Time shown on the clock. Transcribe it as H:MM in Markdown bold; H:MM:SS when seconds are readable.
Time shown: **7:03**
